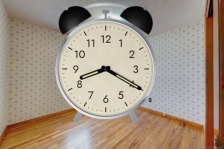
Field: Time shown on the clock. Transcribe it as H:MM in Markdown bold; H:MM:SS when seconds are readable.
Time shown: **8:20**
